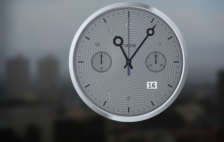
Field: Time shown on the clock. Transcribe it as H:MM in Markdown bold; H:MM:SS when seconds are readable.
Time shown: **11:06**
